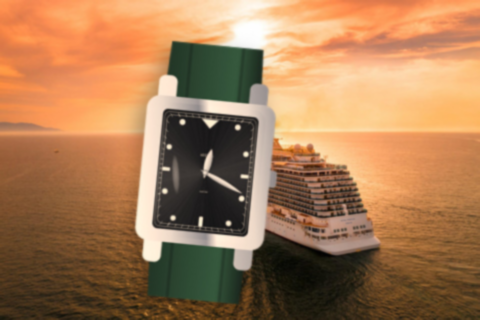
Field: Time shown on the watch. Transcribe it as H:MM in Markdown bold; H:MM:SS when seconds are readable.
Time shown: **12:19**
